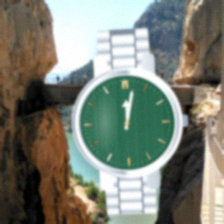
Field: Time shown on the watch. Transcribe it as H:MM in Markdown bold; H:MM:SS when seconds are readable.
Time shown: **12:02**
